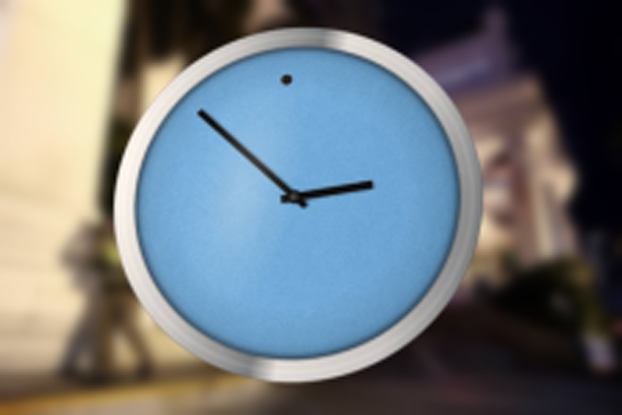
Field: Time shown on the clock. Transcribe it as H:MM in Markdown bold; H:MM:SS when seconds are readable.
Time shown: **2:53**
